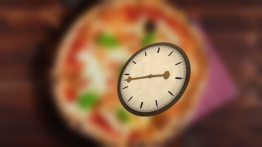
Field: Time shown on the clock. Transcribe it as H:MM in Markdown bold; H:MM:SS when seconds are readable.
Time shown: **2:43**
